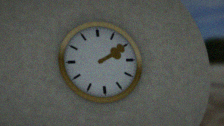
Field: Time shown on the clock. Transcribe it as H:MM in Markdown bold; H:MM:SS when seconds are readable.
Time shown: **2:10**
